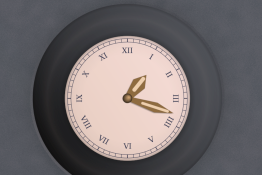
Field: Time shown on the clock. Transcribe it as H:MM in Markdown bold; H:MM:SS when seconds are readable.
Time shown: **1:18**
